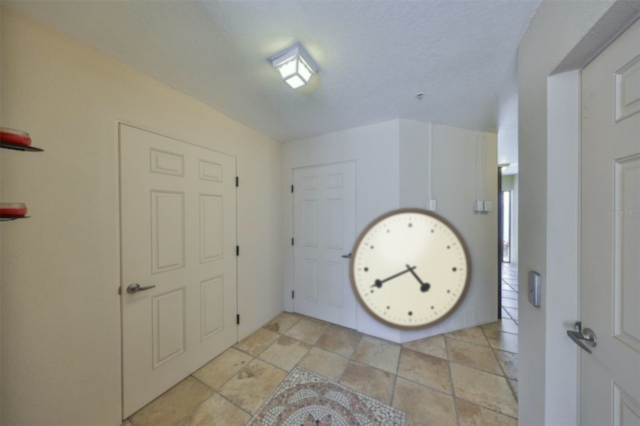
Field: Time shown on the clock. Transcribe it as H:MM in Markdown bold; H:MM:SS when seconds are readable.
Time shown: **4:41**
